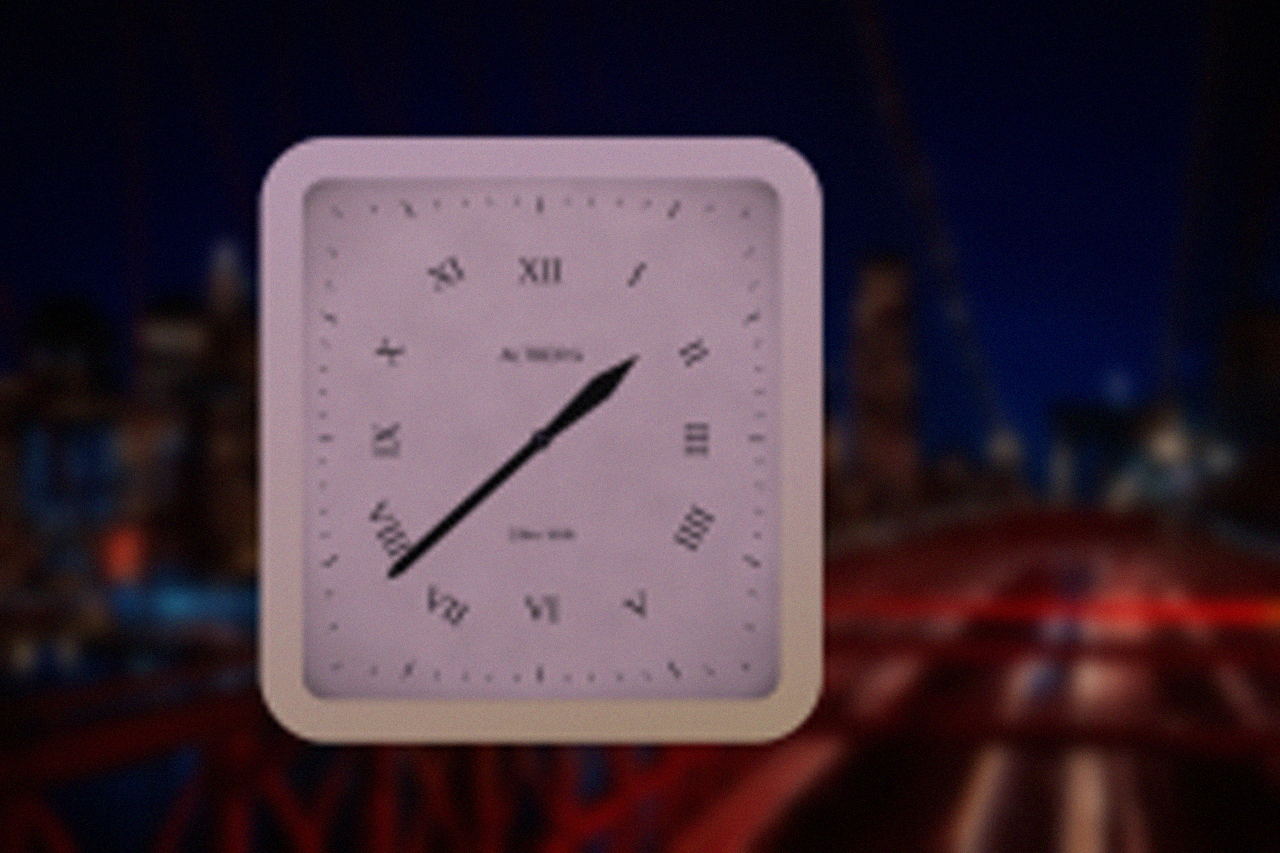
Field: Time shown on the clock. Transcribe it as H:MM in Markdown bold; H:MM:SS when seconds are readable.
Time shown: **1:38**
